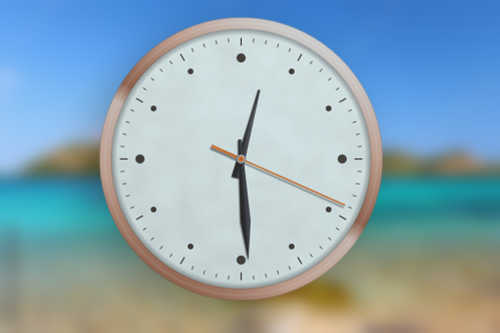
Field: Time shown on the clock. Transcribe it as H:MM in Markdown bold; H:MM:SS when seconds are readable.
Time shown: **12:29:19**
